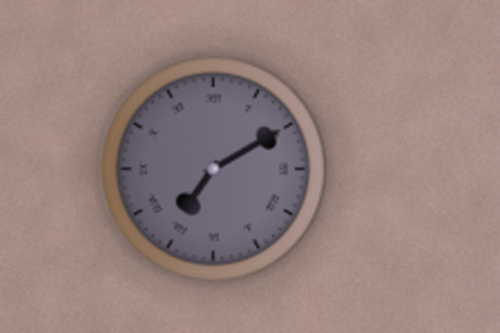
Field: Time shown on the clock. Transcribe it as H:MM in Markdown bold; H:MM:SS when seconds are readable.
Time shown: **7:10**
